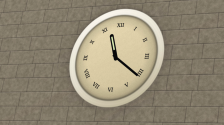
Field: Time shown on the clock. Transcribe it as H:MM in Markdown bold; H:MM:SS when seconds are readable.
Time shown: **11:21**
